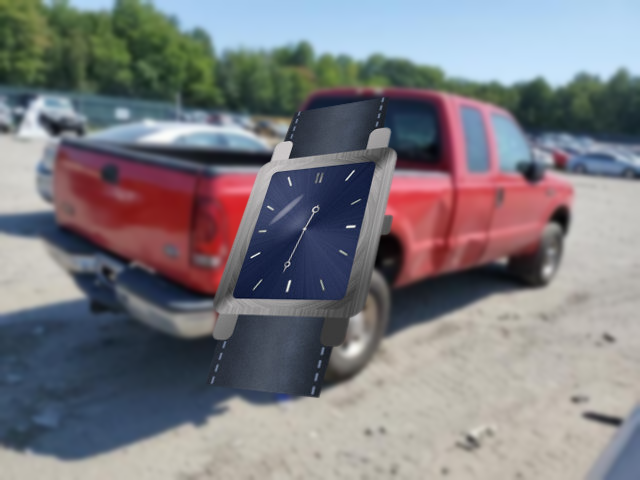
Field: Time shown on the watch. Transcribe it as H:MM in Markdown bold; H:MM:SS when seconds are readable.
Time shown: **12:32**
